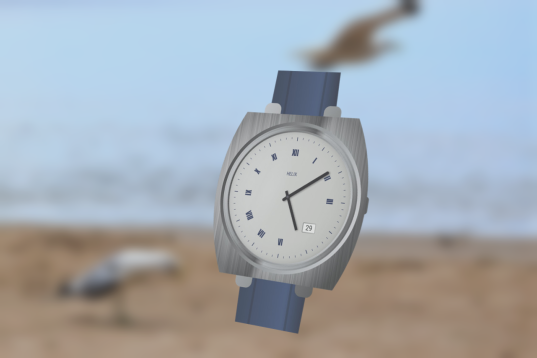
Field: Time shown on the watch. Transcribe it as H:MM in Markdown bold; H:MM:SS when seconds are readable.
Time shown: **5:09**
